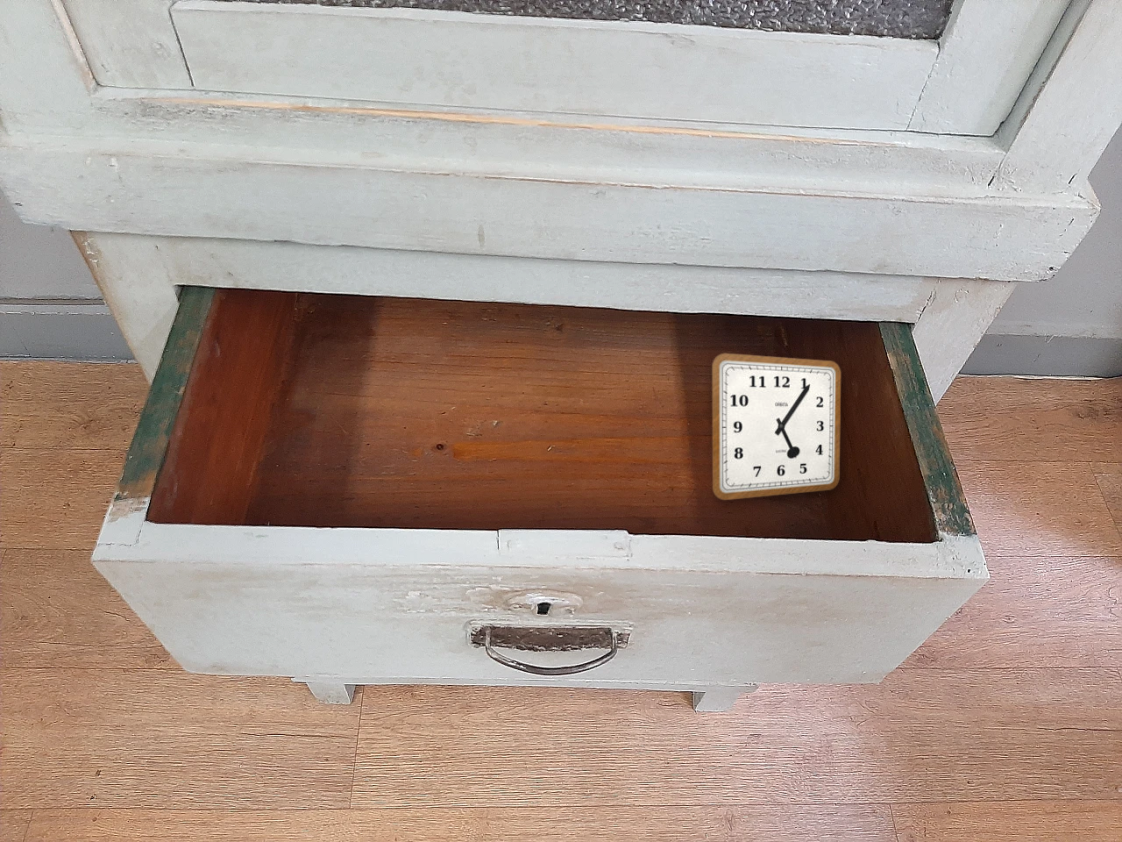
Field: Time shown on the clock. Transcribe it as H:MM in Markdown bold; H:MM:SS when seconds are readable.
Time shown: **5:06**
